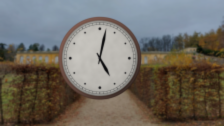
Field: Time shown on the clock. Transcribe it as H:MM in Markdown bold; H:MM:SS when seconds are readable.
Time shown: **5:02**
